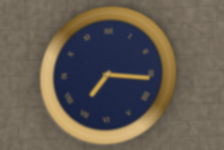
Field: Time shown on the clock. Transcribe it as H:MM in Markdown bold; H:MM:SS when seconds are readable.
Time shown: **7:16**
